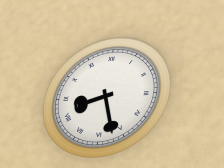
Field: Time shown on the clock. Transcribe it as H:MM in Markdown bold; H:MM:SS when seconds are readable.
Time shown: **8:27**
